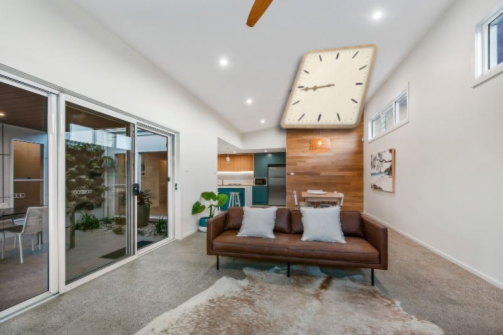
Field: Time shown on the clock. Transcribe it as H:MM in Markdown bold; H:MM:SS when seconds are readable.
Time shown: **8:44**
